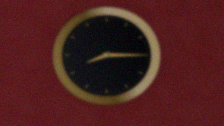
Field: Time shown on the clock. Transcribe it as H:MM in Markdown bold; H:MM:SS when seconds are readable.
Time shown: **8:15**
